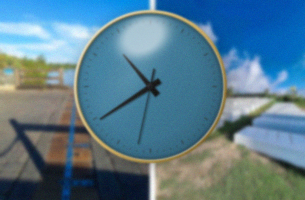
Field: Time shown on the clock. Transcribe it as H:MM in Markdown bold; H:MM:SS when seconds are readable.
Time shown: **10:39:32**
